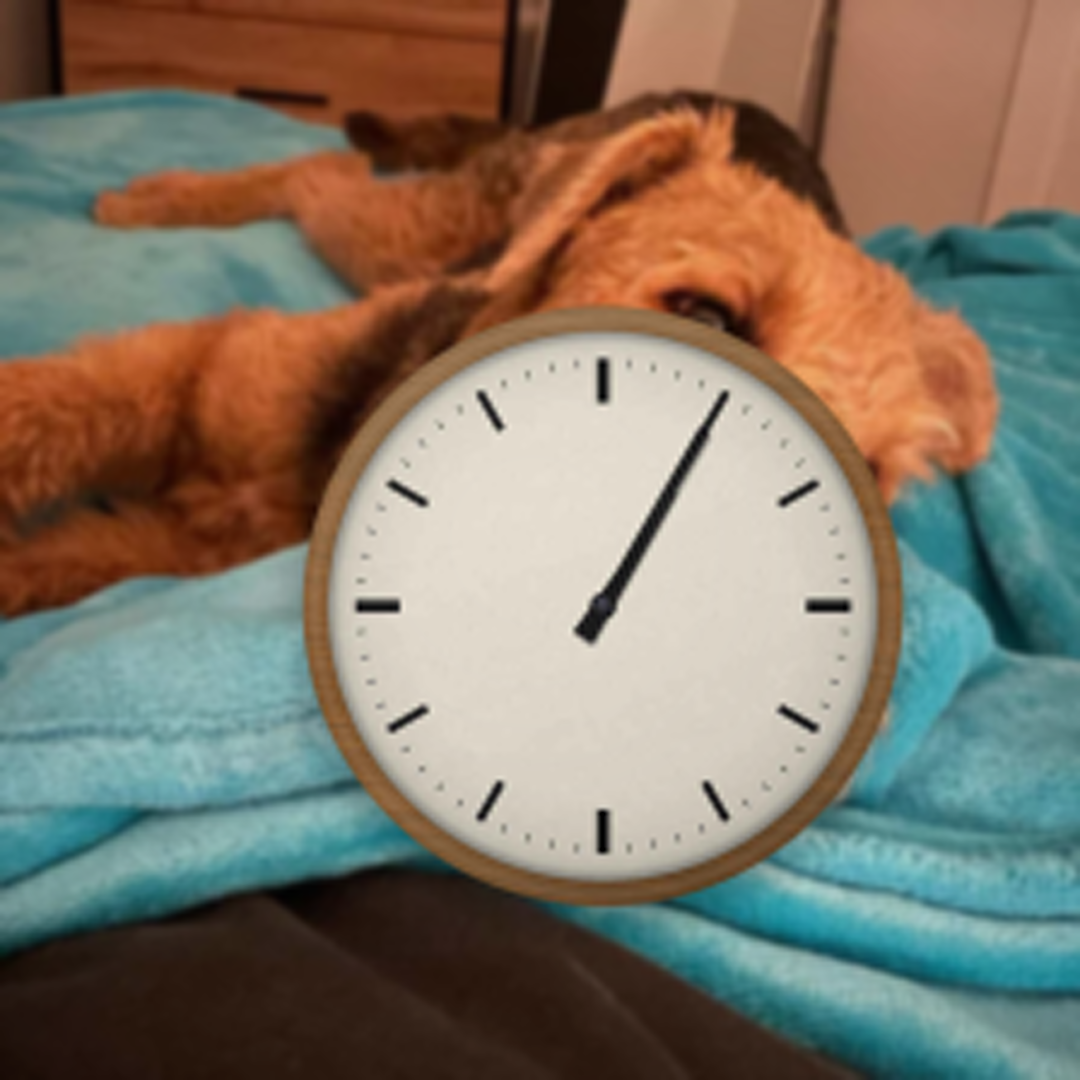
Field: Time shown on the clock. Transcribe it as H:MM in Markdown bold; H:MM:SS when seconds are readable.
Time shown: **1:05**
